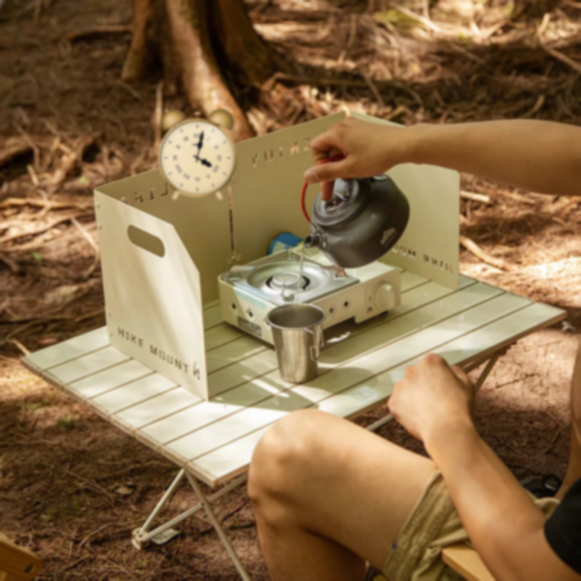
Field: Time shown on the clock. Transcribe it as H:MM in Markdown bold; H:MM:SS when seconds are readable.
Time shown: **4:02**
